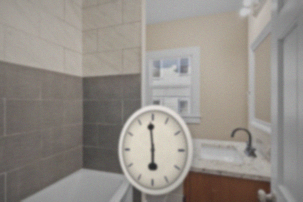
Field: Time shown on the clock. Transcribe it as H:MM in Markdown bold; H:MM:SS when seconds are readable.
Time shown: **5:59**
